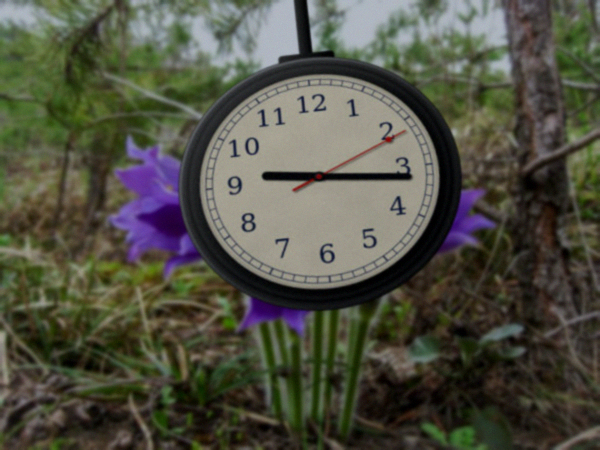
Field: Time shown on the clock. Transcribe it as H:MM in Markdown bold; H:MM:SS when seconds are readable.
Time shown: **9:16:11**
